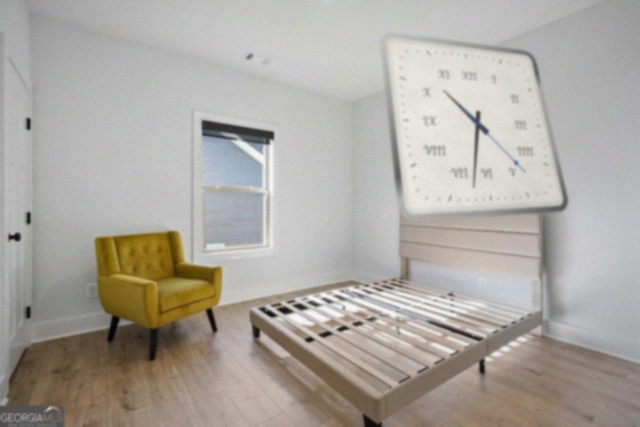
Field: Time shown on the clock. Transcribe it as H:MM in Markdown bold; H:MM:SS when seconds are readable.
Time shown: **10:32:23**
